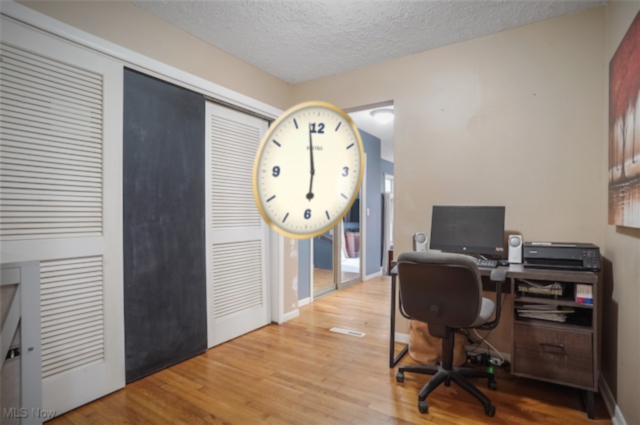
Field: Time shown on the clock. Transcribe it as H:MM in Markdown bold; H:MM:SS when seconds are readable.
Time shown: **5:58**
